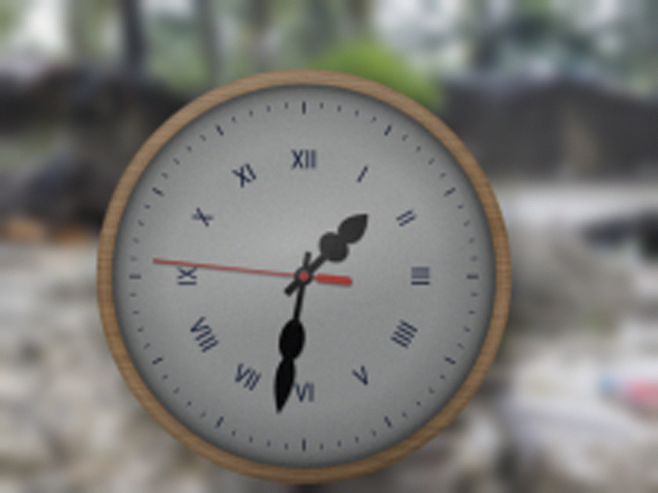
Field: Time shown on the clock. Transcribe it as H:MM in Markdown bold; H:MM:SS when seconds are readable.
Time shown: **1:31:46**
